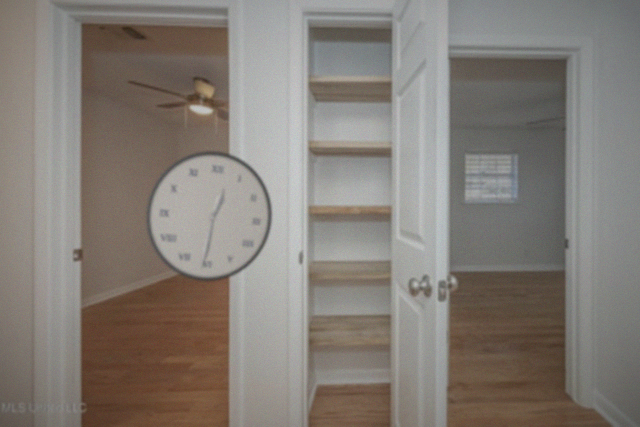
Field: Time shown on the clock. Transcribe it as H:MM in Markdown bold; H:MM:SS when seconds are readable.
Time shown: **12:31**
